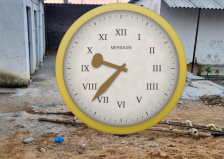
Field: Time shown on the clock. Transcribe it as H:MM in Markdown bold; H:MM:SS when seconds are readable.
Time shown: **9:37**
